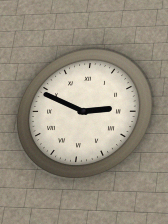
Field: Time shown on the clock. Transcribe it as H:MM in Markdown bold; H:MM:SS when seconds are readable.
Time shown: **2:49**
